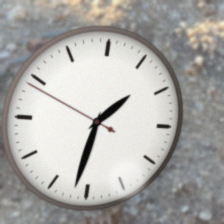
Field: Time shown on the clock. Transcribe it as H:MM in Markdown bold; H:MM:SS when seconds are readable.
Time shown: **1:31:49**
